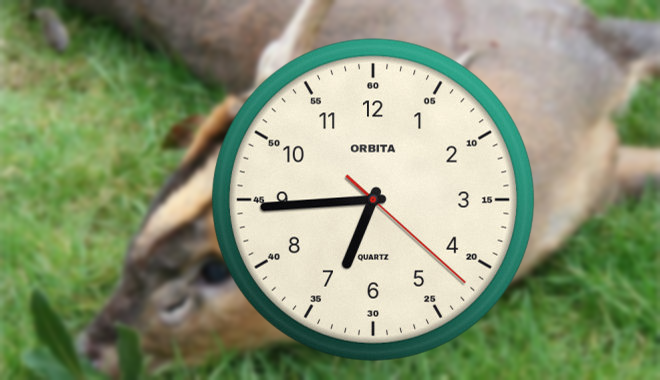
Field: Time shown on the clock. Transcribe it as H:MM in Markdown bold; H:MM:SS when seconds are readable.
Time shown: **6:44:22**
